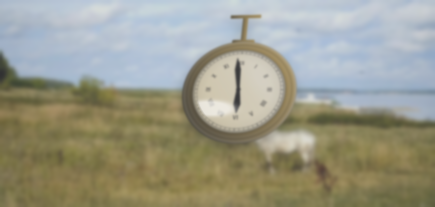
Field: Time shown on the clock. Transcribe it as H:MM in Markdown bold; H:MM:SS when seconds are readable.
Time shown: **5:59**
